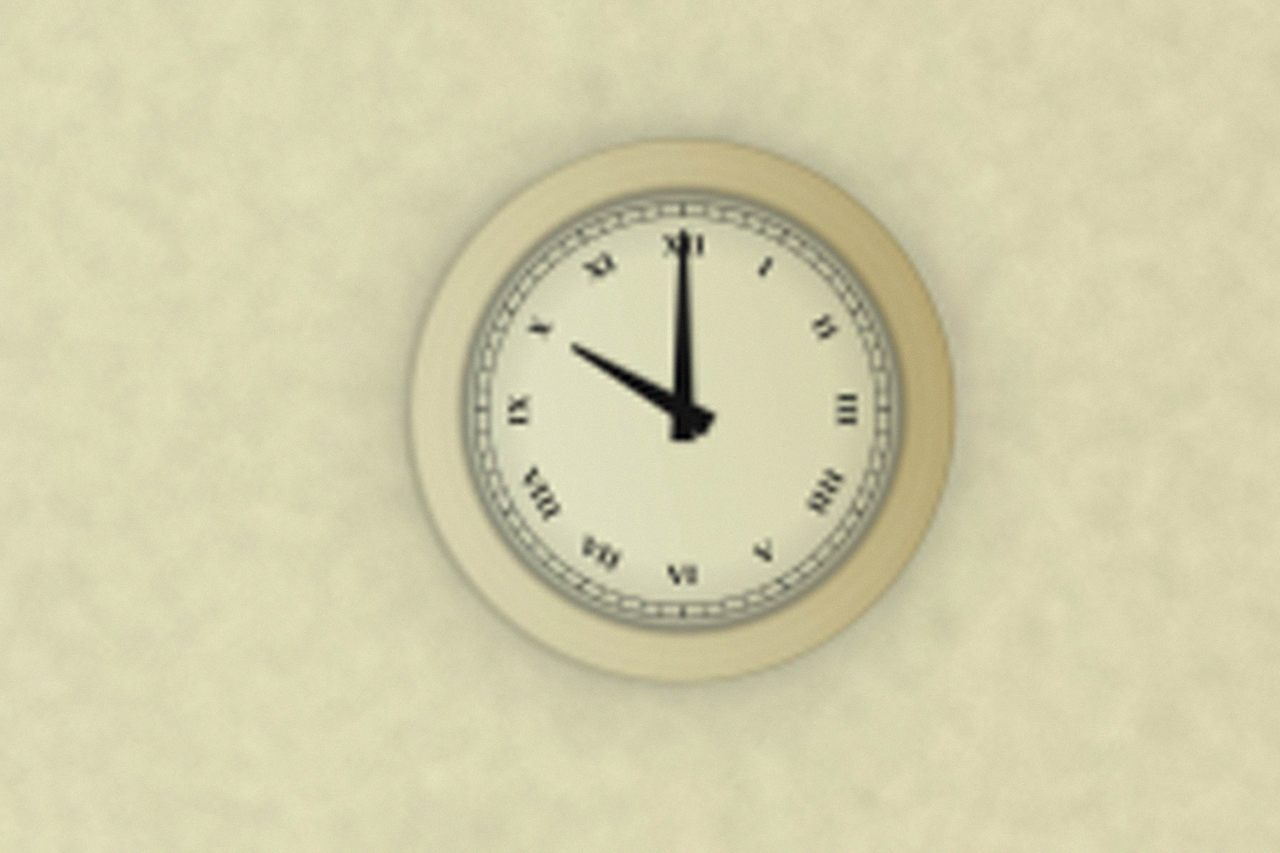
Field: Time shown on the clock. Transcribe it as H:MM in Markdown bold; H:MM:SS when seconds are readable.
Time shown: **10:00**
